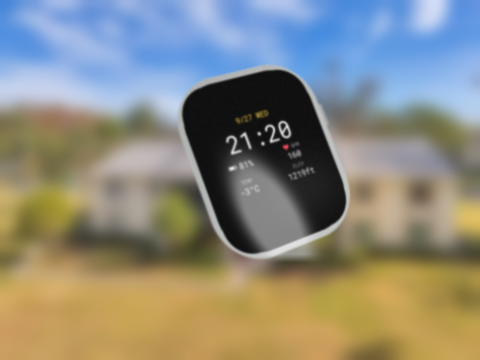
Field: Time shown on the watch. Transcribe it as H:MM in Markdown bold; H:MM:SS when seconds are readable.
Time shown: **21:20**
